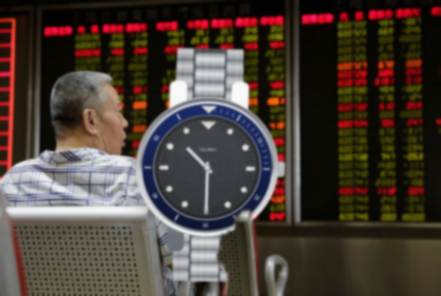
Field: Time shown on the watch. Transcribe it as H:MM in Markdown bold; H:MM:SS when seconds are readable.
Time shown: **10:30**
